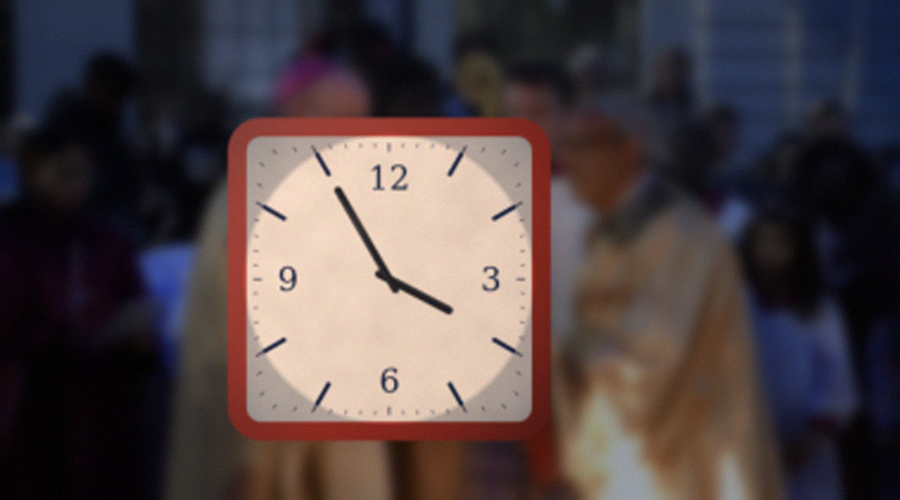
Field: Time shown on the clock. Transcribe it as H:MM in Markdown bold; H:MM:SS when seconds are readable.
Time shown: **3:55**
